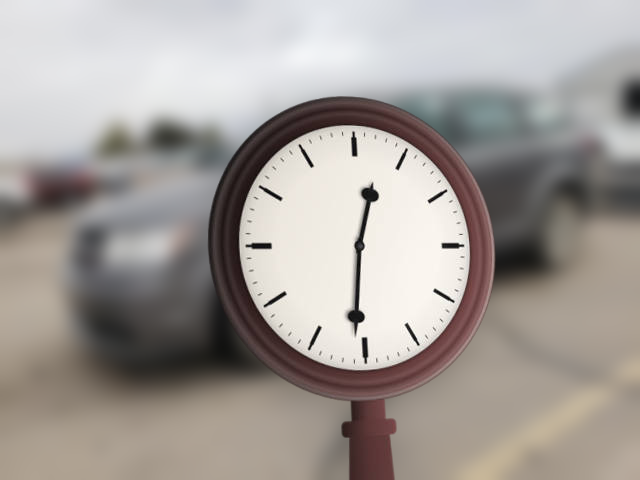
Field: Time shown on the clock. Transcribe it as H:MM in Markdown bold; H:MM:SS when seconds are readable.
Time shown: **12:31**
